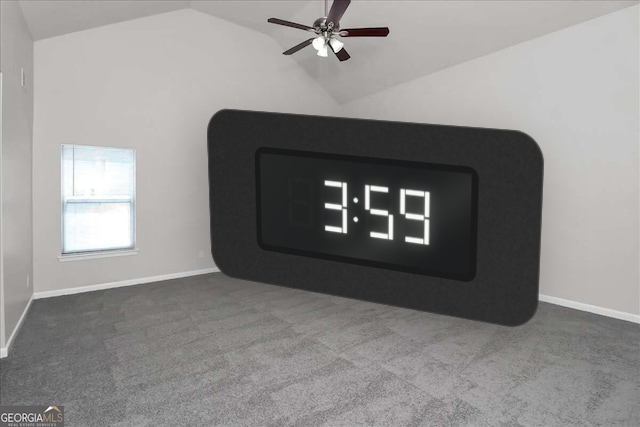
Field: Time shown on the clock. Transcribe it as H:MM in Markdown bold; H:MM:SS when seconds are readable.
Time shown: **3:59**
